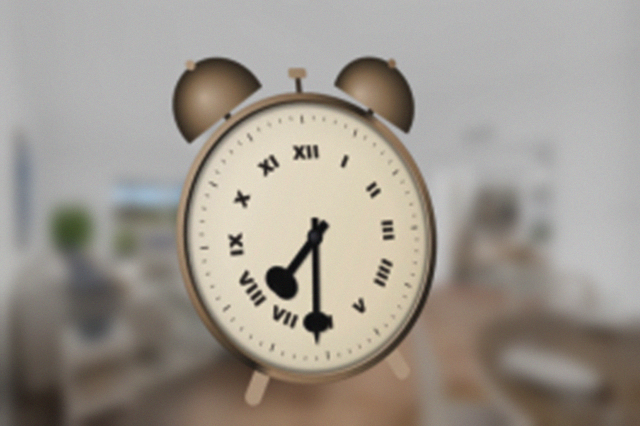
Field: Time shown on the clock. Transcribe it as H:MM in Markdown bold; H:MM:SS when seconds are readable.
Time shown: **7:31**
